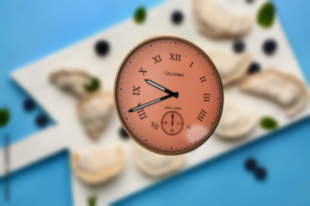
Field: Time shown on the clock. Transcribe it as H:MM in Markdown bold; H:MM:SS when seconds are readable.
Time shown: **9:41**
